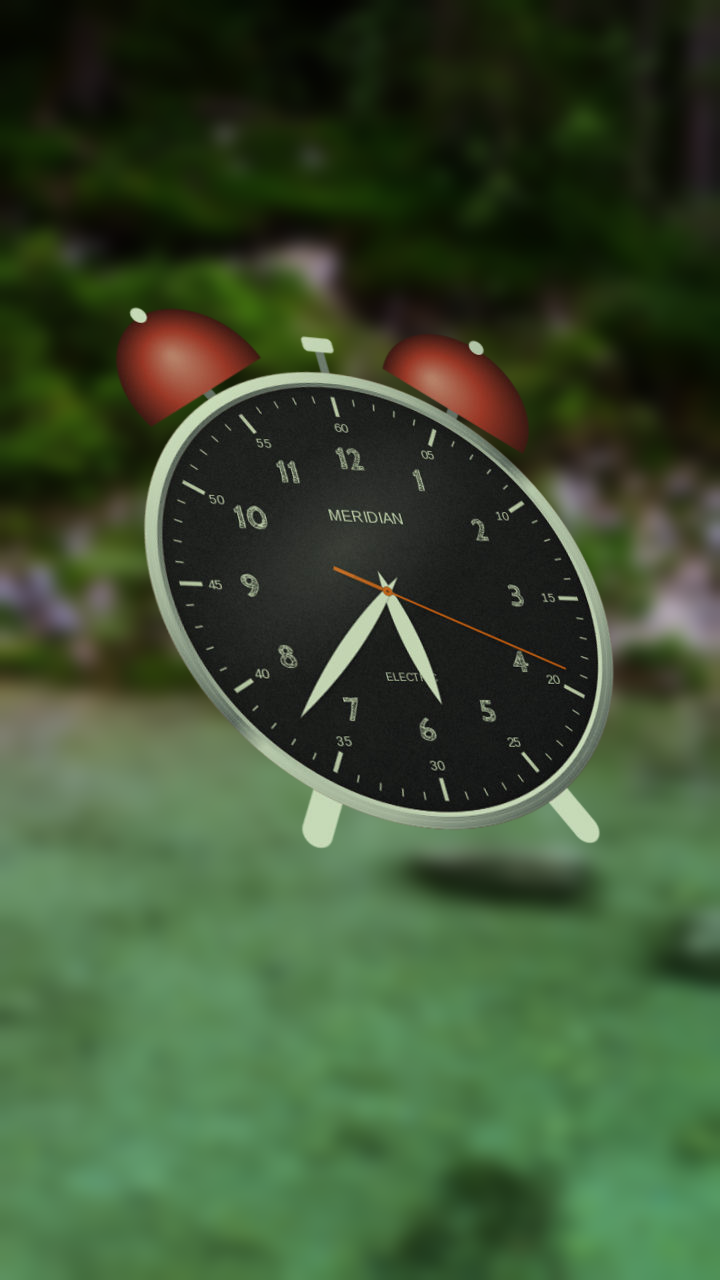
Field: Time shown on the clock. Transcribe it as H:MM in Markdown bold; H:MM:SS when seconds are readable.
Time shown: **5:37:19**
